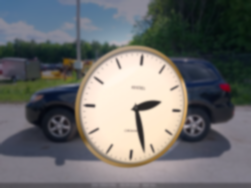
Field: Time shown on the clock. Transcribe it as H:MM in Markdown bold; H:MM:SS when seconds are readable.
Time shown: **2:27**
